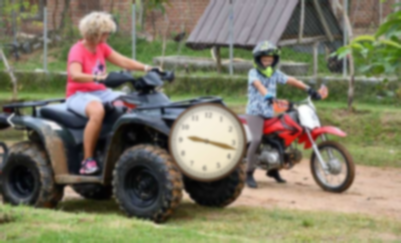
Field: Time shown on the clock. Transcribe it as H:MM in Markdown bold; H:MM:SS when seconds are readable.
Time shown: **9:17**
